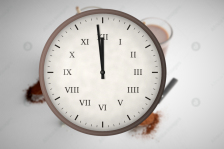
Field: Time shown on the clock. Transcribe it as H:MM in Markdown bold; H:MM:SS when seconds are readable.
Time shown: **11:59**
